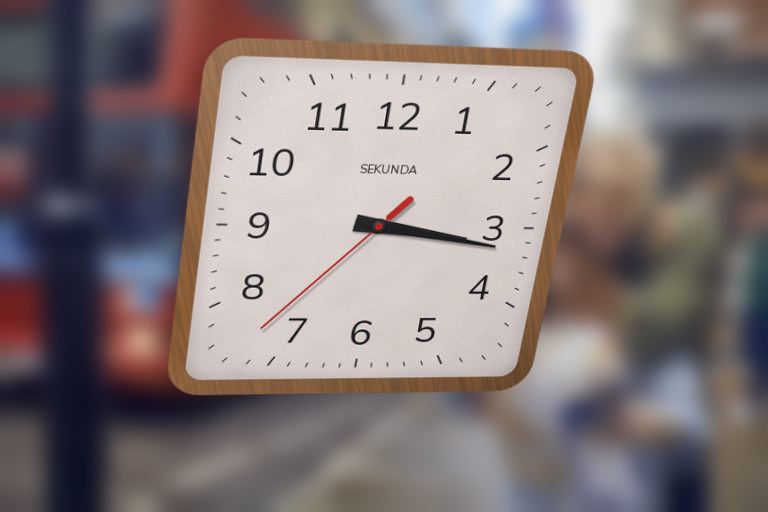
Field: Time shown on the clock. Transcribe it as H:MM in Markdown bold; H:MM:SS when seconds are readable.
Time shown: **3:16:37**
